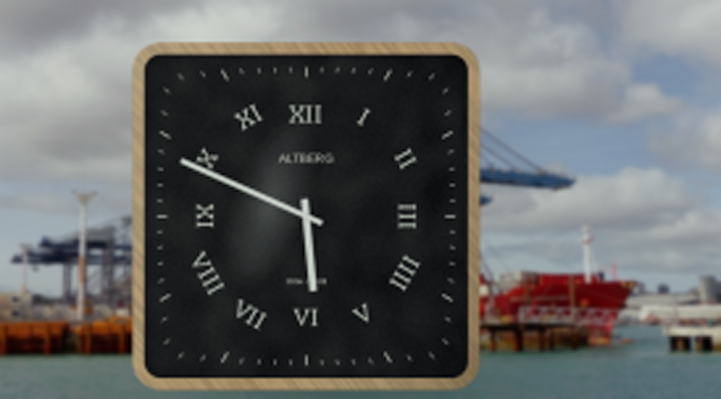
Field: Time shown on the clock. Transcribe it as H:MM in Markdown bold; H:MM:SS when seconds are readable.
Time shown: **5:49**
